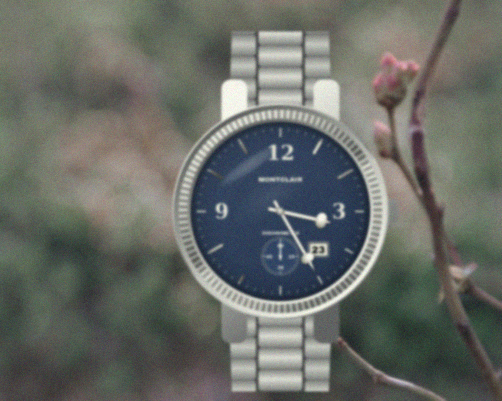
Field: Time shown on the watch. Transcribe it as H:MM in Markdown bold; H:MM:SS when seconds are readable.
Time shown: **3:25**
